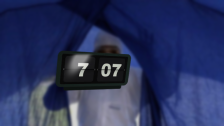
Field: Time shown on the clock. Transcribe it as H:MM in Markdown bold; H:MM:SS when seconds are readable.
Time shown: **7:07**
